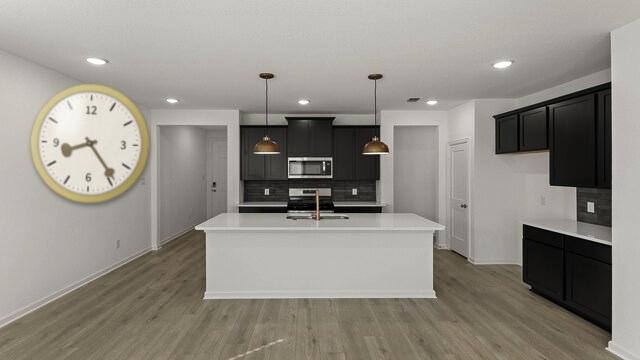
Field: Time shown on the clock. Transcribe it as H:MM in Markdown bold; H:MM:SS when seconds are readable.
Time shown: **8:24**
